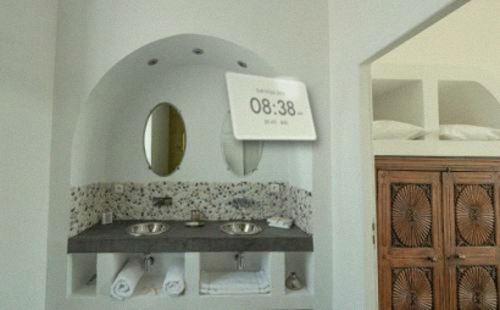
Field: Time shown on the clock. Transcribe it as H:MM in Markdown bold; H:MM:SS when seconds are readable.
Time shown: **8:38**
